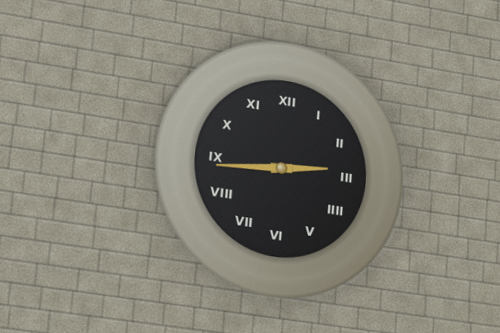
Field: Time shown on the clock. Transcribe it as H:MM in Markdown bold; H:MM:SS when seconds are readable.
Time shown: **2:44**
